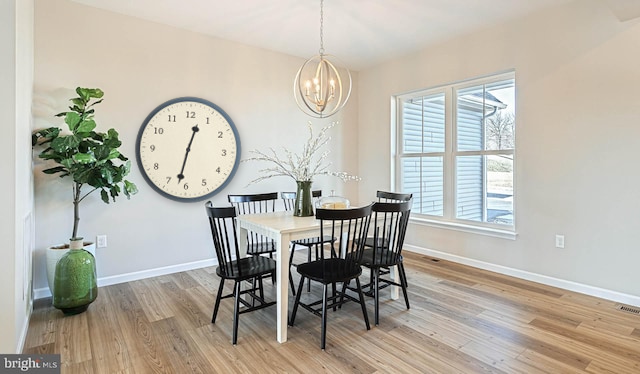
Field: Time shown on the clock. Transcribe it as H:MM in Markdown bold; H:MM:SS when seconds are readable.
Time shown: **12:32**
